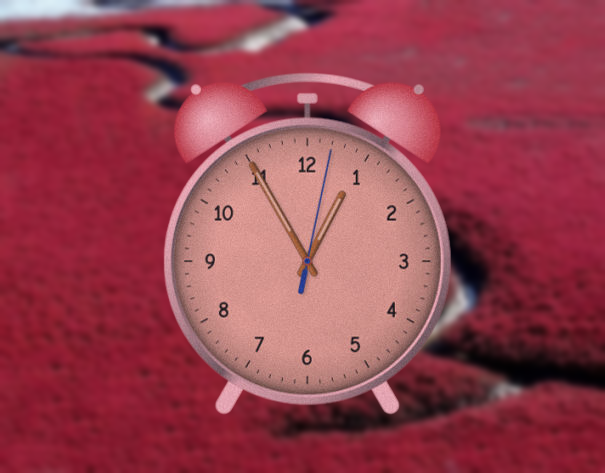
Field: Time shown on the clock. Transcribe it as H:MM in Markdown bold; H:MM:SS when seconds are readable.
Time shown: **12:55:02**
